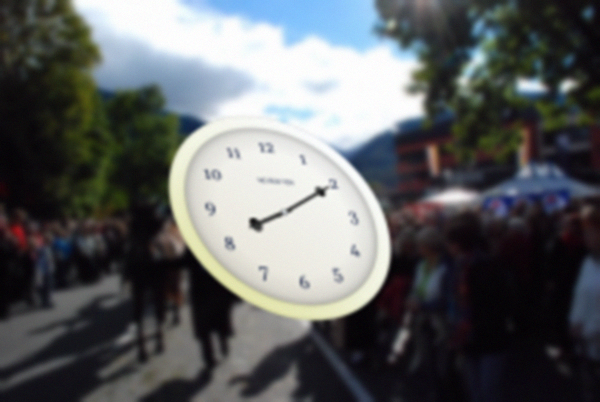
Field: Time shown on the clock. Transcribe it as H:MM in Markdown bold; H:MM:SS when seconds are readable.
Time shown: **8:10**
